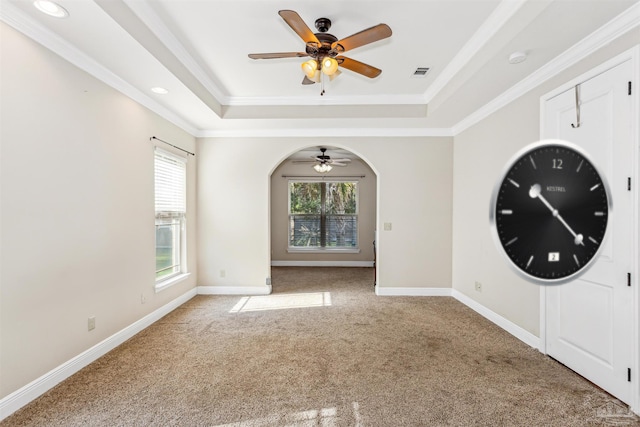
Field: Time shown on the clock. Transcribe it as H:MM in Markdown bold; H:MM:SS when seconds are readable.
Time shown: **10:22**
